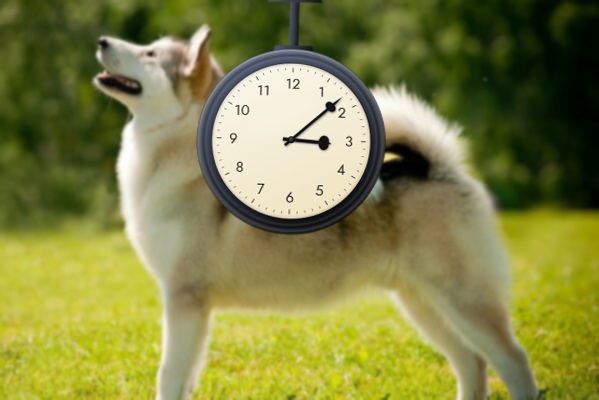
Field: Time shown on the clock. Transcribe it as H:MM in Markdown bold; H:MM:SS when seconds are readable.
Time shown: **3:08**
